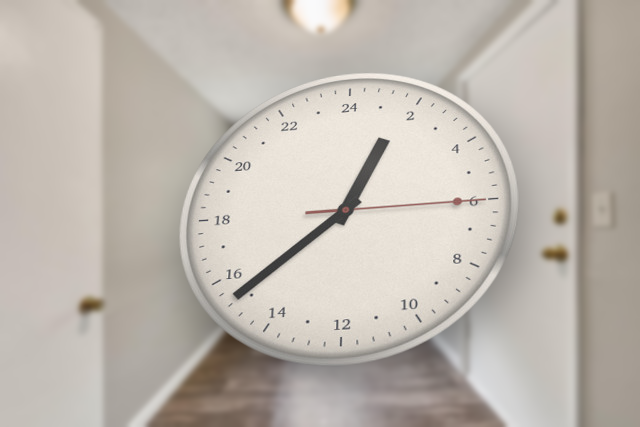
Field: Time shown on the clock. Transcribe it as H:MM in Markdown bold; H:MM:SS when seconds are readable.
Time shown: **1:38:15**
